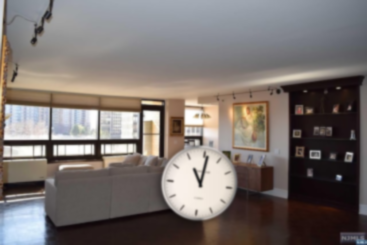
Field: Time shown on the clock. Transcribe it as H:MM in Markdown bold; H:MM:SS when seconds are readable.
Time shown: **11:01**
